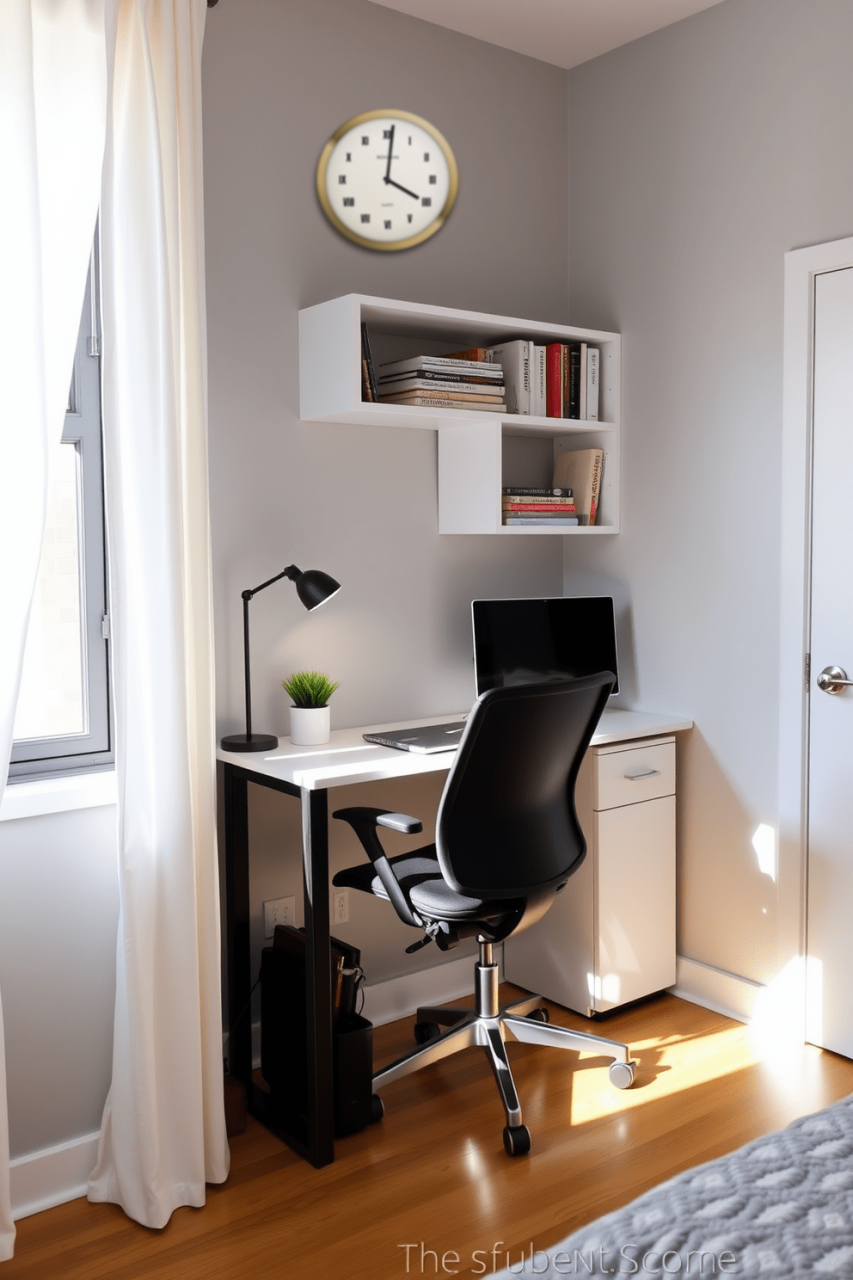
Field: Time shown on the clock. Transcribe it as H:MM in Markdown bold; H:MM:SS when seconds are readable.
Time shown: **4:01**
